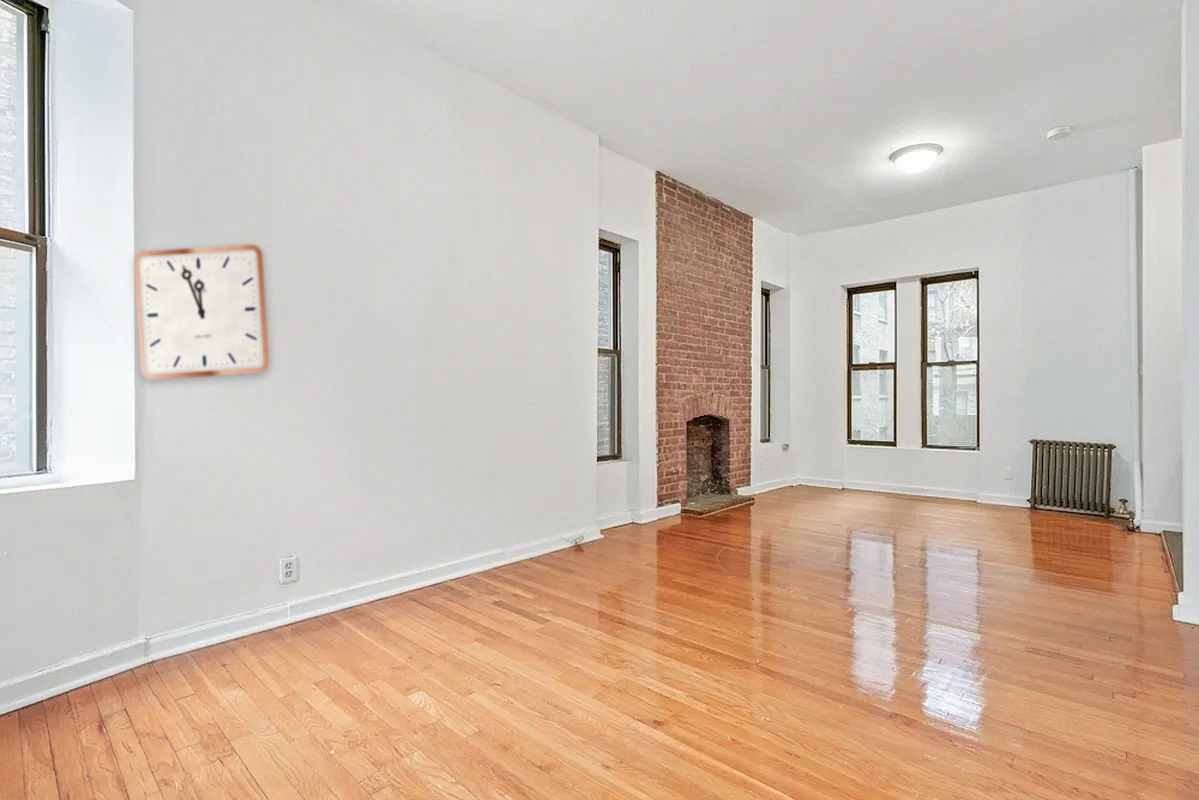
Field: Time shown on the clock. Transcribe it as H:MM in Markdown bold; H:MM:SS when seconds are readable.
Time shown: **11:57**
